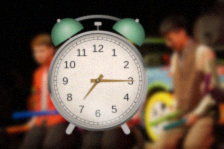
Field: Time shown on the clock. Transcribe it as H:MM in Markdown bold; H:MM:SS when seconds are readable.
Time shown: **7:15**
